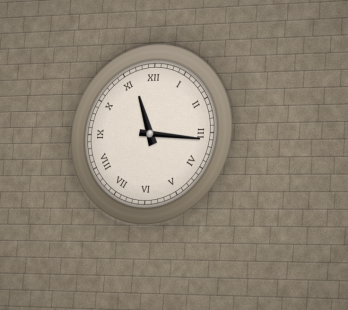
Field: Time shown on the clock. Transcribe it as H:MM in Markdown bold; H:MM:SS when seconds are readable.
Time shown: **11:16**
